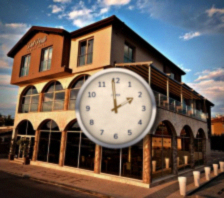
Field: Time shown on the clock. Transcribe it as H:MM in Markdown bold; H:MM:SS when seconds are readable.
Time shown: **1:59**
